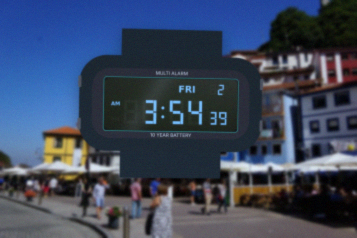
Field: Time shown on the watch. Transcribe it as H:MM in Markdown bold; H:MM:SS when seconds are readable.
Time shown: **3:54:39**
